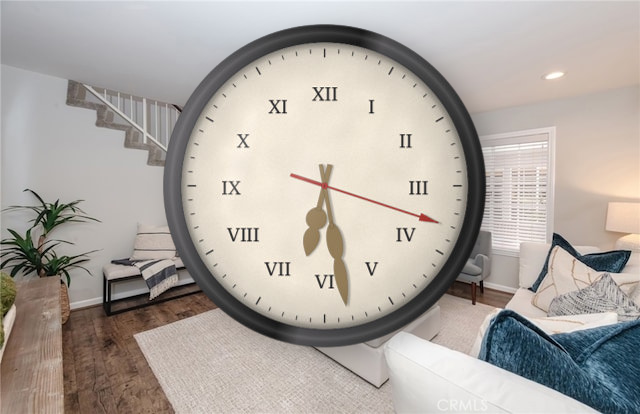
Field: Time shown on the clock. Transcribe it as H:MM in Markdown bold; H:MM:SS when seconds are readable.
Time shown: **6:28:18**
